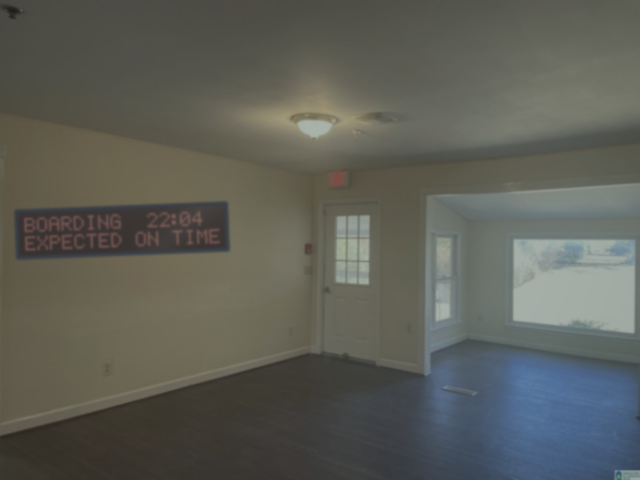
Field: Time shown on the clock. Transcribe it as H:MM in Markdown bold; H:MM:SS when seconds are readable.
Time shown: **22:04**
